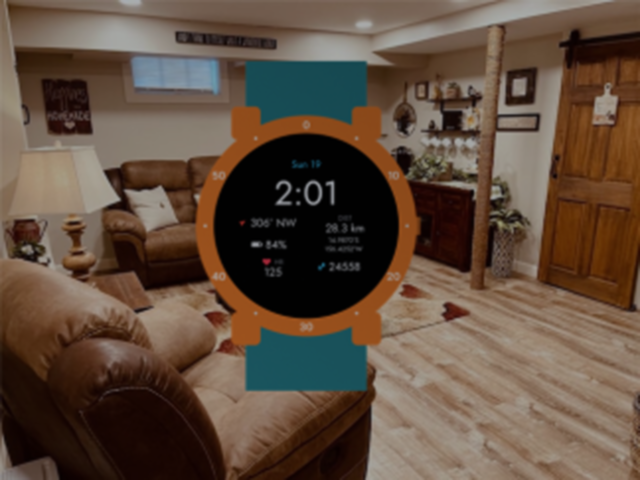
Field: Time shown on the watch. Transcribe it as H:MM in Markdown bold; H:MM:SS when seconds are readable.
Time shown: **2:01**
